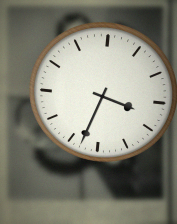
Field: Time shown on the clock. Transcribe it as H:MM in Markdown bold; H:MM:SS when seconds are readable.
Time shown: **3:33**
